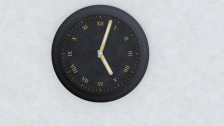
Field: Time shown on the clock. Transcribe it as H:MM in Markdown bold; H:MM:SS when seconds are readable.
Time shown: **5:03**
